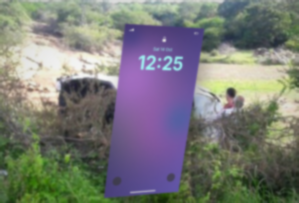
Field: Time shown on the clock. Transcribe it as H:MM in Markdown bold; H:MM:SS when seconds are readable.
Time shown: **12:25**
